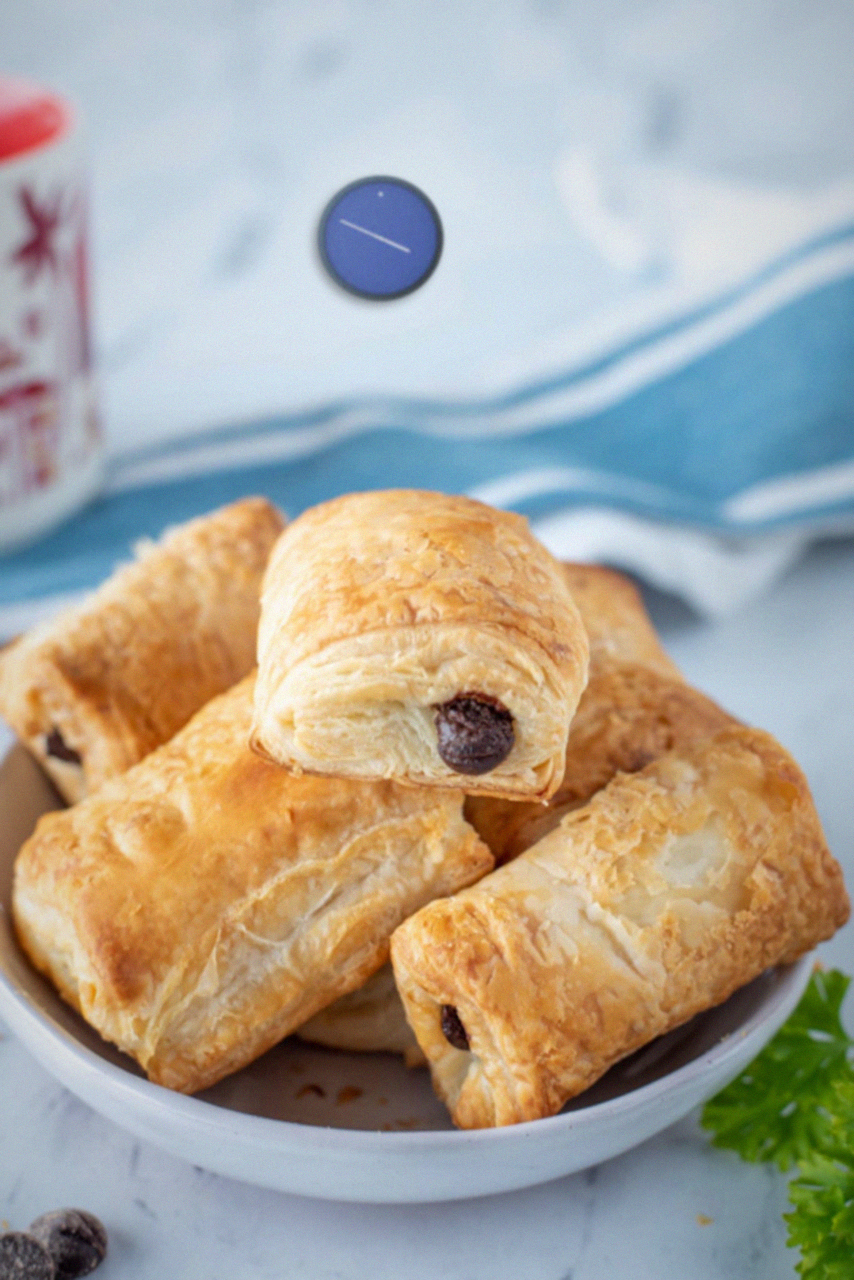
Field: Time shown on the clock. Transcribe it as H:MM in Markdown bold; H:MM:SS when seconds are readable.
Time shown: **3:49**
